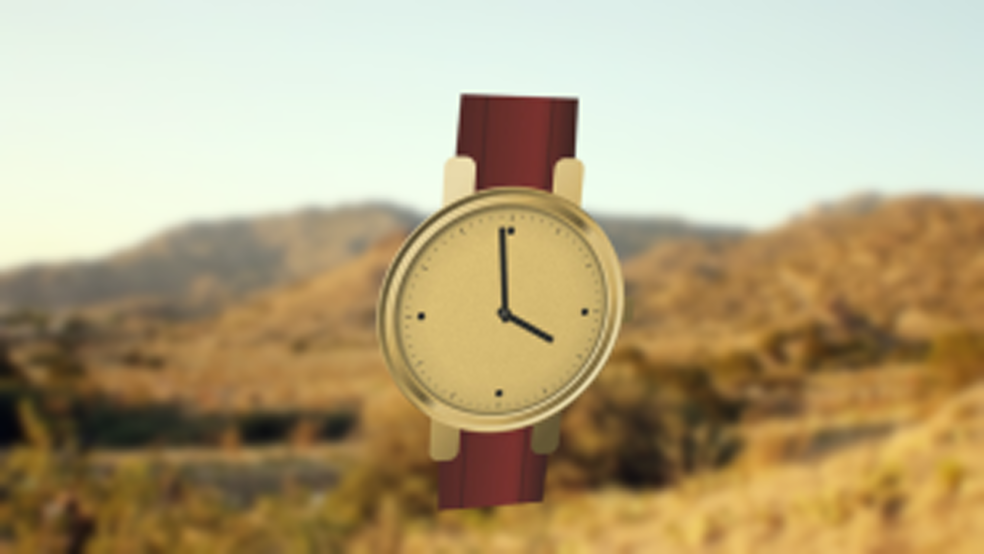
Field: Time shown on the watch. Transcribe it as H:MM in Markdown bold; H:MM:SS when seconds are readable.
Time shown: **3:59**
